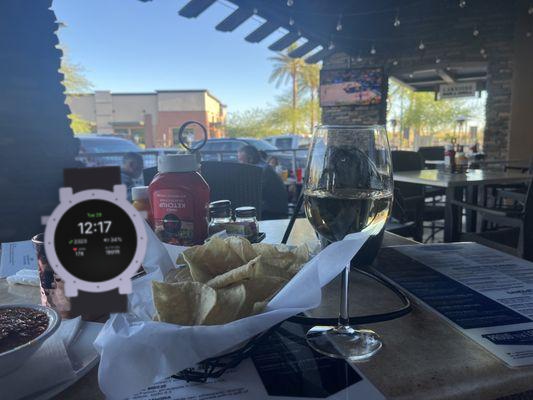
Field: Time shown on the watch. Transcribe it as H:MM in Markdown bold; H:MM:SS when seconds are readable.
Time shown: **12:17**
